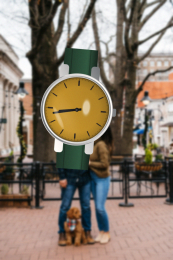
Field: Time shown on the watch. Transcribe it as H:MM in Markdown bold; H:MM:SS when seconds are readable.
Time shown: **8:43**
